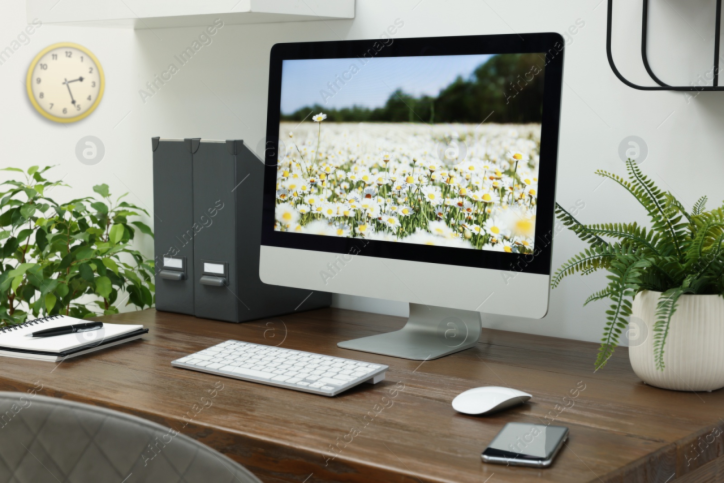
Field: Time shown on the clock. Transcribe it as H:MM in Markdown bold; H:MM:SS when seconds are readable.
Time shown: **2:26**
